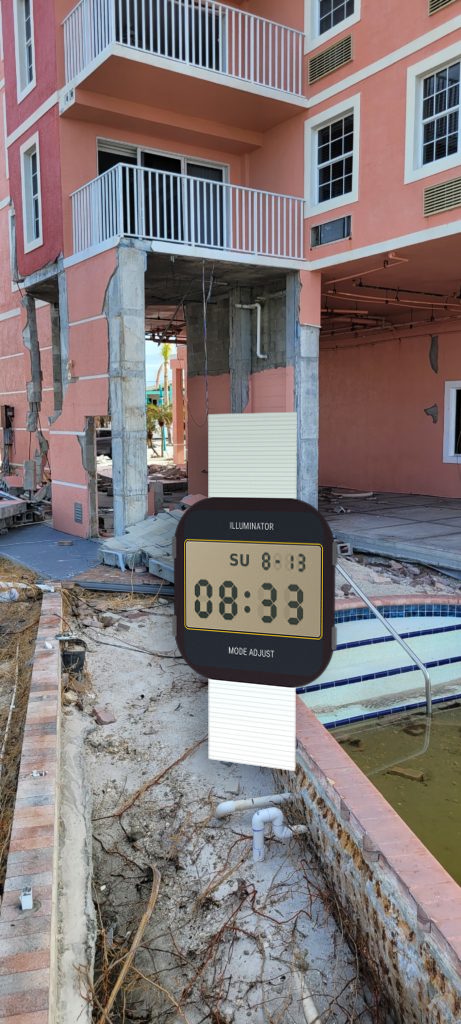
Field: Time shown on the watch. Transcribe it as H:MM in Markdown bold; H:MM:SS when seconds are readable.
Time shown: **8:33**
